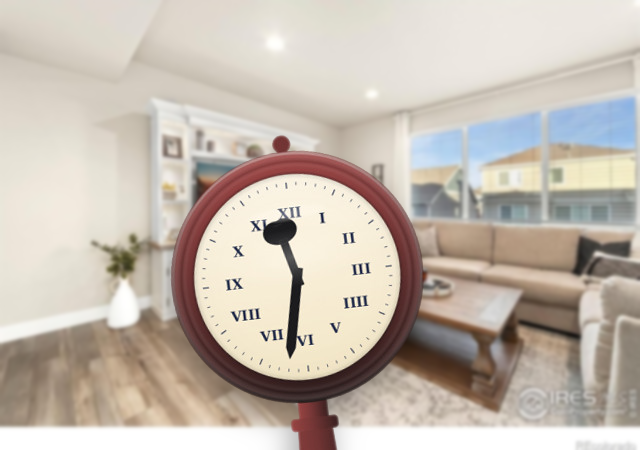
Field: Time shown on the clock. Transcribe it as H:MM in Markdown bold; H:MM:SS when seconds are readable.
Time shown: **11:32**
